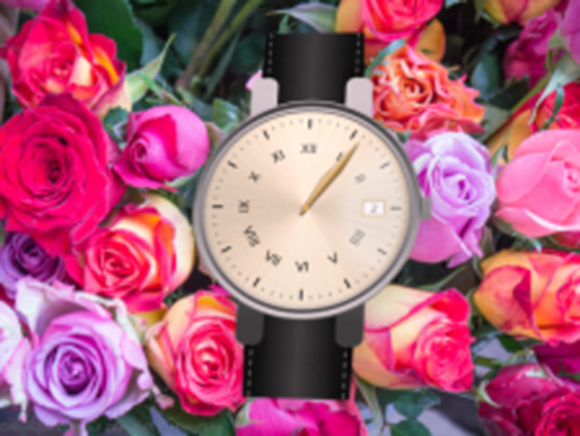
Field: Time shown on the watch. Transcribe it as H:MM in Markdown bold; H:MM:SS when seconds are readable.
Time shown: **1:06**
